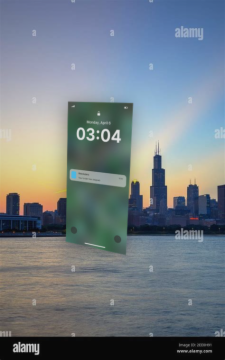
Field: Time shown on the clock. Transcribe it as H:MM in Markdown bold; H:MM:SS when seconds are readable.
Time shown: **3:04**
